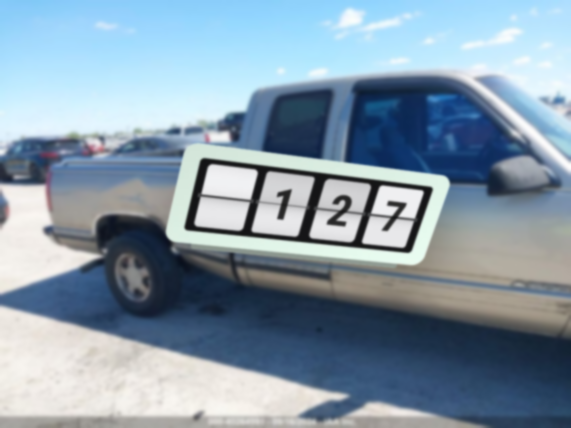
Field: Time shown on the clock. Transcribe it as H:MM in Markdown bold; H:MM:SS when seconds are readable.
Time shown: **1:27**
